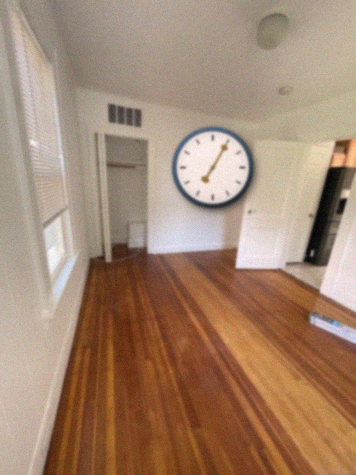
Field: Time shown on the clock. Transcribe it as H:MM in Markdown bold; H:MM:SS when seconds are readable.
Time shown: **7:05**
